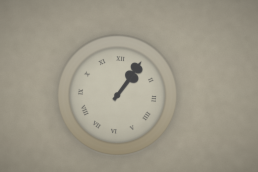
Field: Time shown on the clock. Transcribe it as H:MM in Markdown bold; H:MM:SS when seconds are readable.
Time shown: **1:05**
